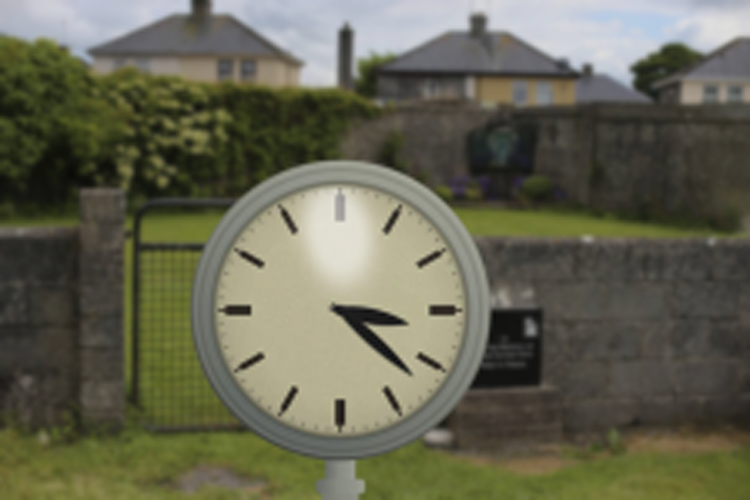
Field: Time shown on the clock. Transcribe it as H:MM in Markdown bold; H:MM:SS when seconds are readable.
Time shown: **3:22**
